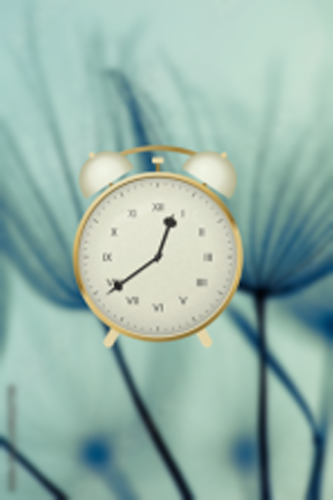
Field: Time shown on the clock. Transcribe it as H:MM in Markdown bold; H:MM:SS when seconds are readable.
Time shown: **12:39**
